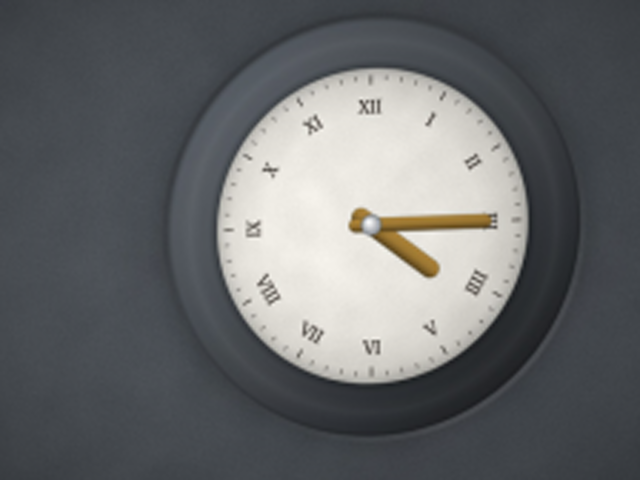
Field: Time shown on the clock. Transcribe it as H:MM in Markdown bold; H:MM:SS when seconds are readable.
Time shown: **4:15**
